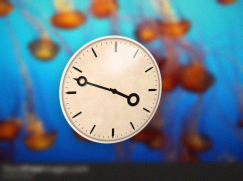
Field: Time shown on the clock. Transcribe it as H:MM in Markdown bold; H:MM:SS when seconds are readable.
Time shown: **3:48**
